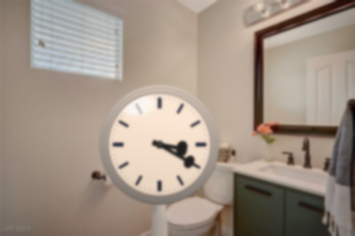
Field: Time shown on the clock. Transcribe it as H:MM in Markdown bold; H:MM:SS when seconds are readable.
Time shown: **3:20**
